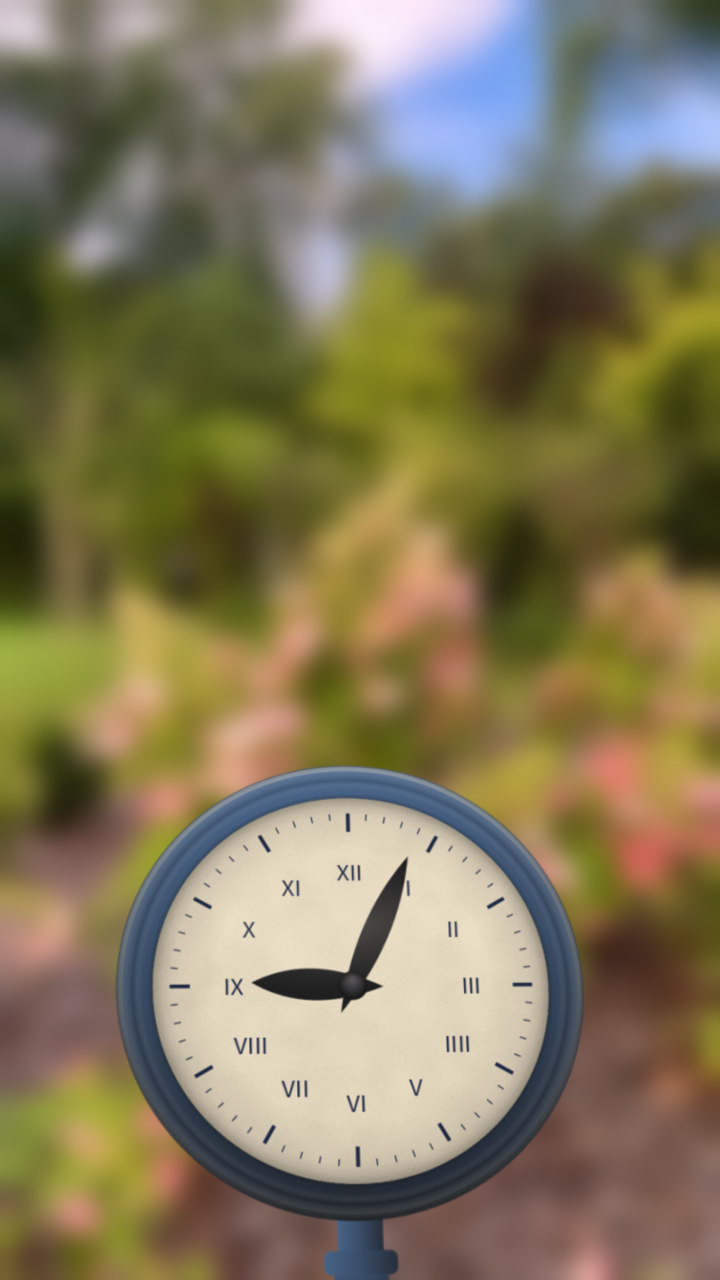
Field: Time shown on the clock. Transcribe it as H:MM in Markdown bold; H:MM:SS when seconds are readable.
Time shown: **9:04**
